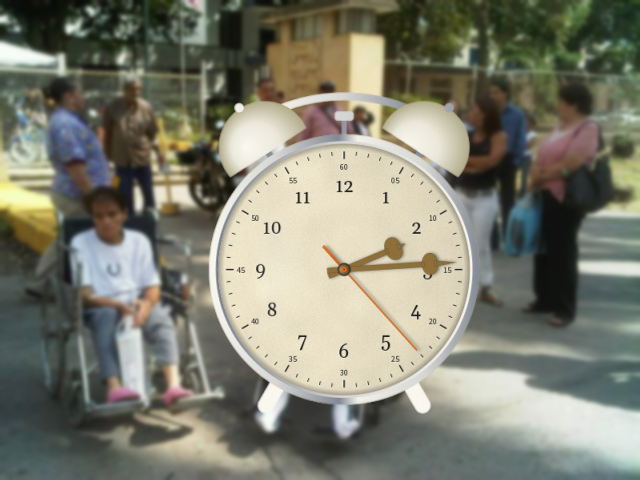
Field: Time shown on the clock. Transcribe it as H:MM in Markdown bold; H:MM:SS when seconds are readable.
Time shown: **2:14:23**
